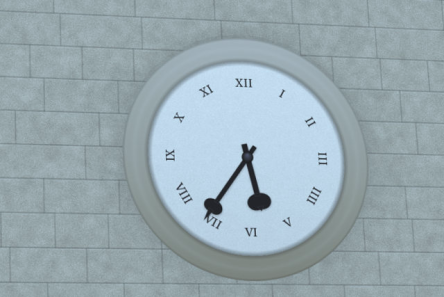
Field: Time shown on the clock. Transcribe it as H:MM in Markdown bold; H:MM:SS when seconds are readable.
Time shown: **5:36**
